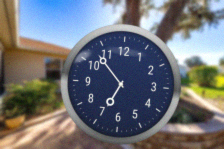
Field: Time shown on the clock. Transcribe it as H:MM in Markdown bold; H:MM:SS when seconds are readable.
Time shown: **6:53**
